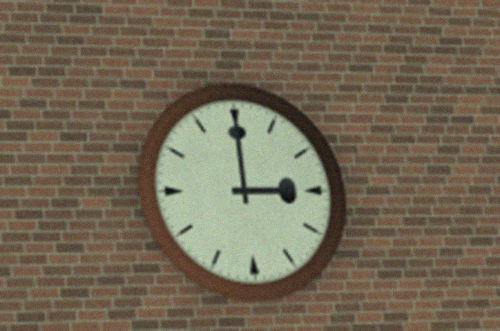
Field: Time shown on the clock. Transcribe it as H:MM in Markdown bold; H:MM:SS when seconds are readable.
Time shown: **3:00**
